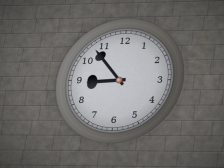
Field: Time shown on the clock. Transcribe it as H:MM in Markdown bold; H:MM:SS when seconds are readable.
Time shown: **8:53**
